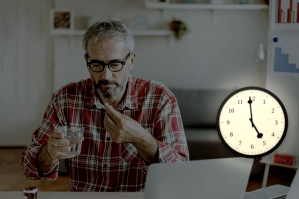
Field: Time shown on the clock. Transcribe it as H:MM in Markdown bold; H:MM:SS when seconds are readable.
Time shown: **4:59**
